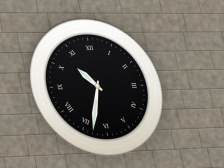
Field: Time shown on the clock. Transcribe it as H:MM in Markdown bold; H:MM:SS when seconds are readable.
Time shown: **10:33**
